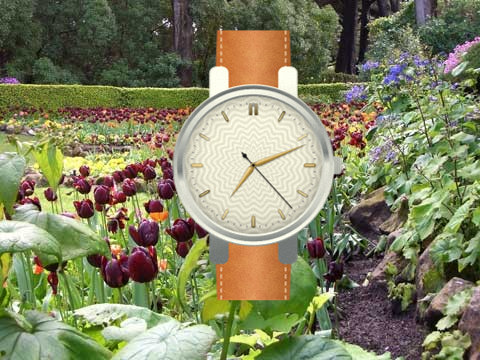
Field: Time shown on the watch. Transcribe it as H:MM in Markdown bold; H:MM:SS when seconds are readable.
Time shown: **7:11:23**
